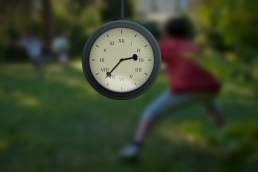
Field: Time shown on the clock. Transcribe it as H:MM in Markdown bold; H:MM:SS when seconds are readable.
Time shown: **2:37**
